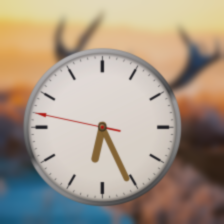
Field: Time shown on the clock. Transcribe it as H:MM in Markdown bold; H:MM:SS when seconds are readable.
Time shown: **6:25:47**
